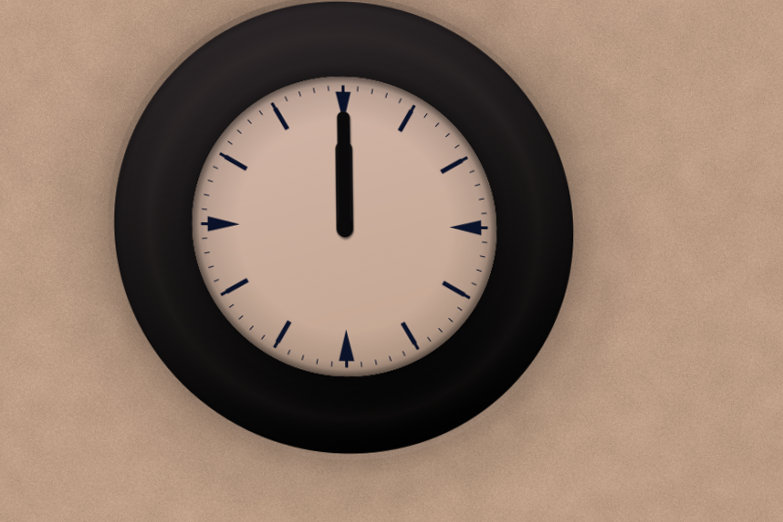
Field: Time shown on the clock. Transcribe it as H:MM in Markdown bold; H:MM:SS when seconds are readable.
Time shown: **12:00**
